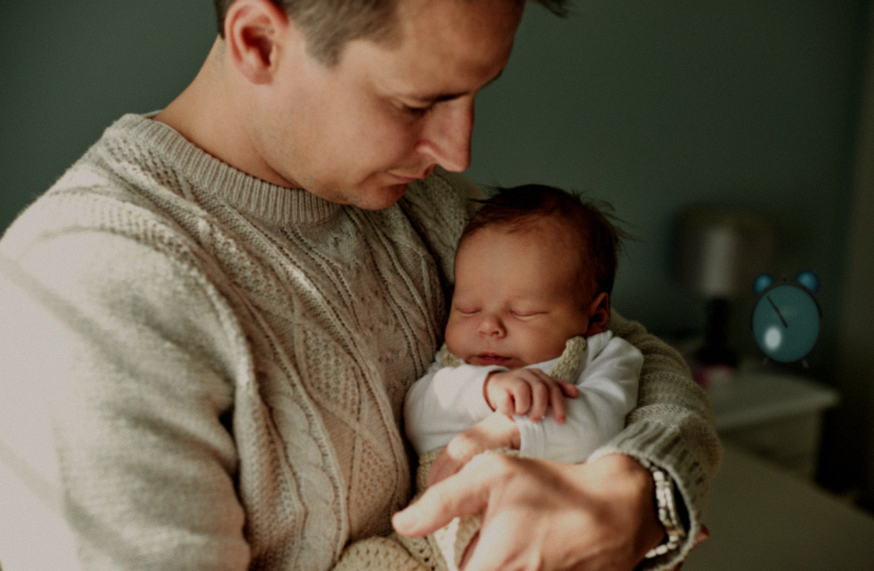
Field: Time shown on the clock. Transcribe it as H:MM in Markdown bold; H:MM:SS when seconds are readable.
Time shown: **10:54**
